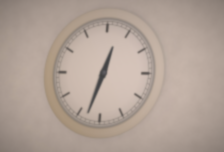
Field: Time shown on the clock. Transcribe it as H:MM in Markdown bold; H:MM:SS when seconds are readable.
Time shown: **12:33**
